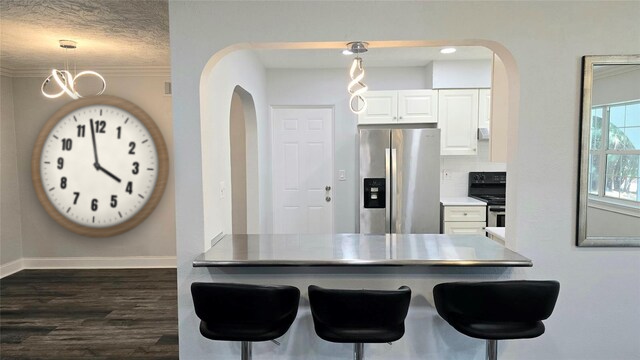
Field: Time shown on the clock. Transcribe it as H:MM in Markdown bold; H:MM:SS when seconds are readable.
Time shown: **3:58**
